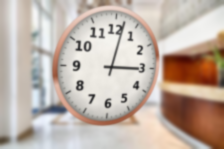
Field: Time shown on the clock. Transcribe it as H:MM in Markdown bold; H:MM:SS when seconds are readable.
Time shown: **3:02**
